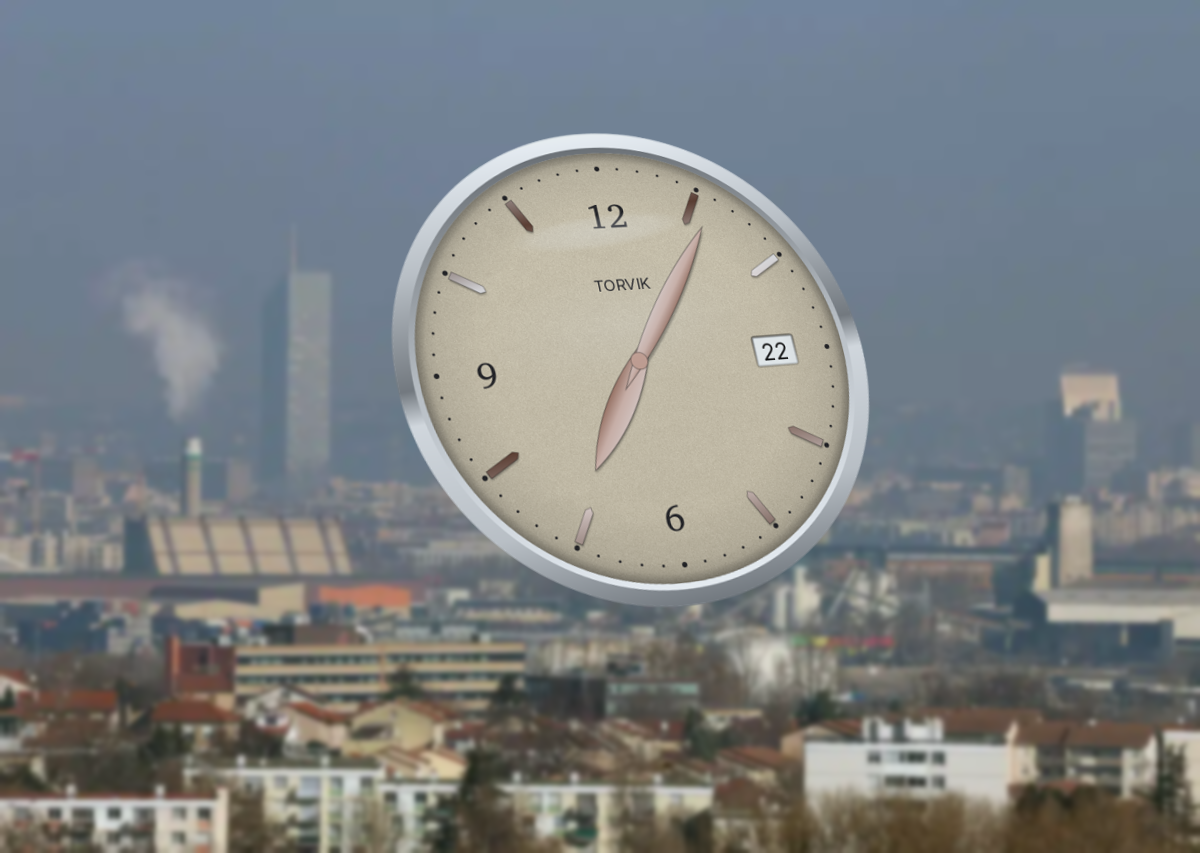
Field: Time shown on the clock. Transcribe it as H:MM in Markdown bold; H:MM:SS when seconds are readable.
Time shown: **7:06**
